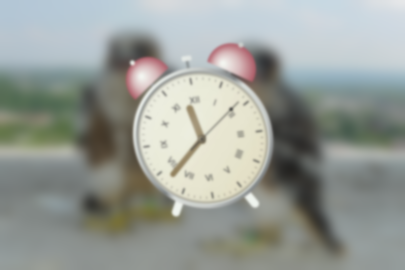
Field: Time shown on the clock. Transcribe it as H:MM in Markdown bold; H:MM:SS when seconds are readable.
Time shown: **11:38:09**
